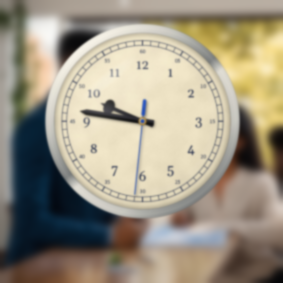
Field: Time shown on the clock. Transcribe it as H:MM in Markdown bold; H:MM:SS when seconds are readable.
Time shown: **9:46:31**
